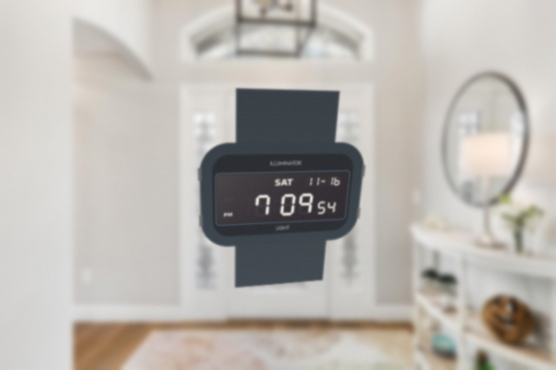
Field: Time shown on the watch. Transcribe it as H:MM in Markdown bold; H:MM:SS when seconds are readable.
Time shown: **7:09:54**
